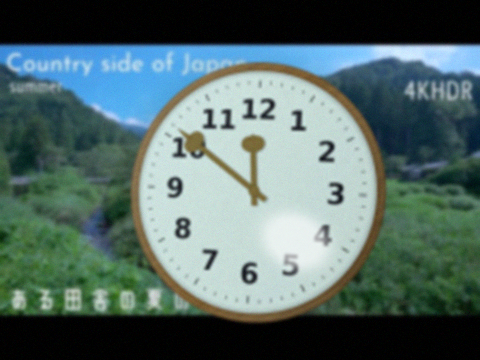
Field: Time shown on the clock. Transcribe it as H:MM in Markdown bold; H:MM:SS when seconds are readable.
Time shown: **11:51**
